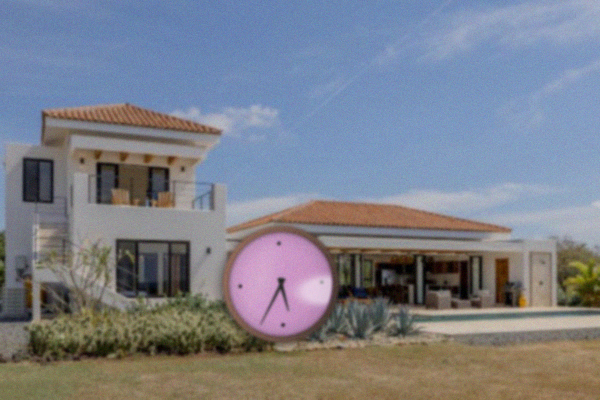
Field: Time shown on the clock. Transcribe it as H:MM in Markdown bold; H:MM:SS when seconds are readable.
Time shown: **5:35**
